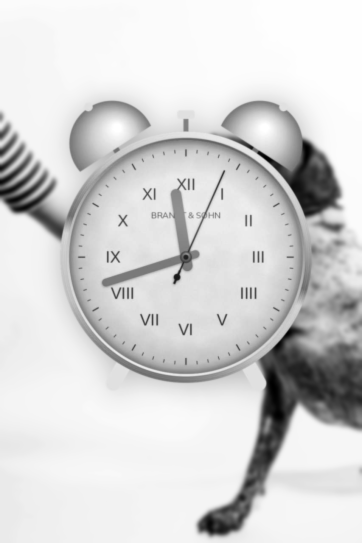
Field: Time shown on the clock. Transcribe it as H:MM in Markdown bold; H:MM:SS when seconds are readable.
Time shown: **11:42:04**
